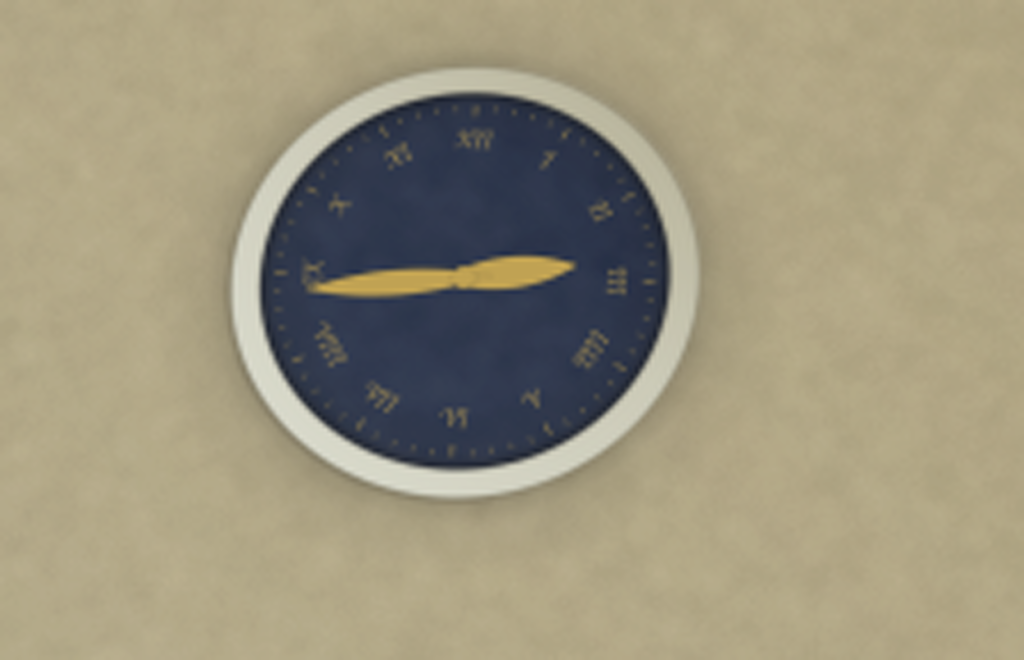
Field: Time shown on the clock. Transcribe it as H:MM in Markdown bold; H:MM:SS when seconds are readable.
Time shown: **2:44**
